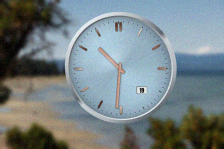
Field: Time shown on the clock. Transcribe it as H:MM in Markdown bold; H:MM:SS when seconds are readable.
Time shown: **10:31**
